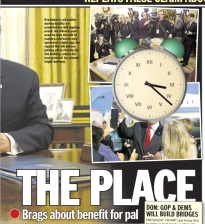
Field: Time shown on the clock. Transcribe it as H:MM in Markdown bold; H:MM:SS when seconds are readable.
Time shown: **3:22**
